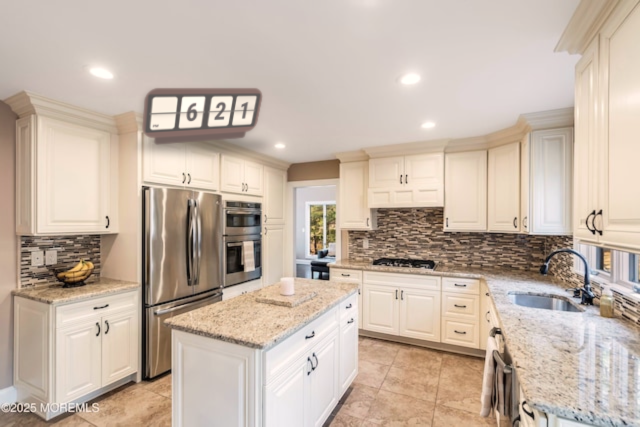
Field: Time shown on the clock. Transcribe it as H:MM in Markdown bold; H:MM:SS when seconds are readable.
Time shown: **6:21**
